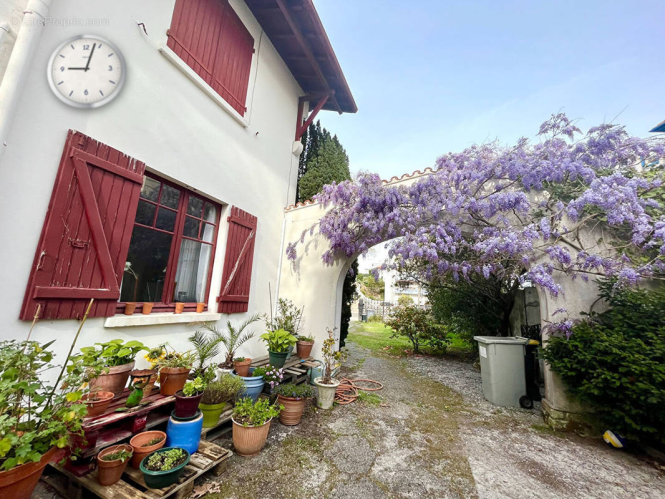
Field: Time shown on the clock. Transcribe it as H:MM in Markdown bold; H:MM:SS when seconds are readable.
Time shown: **9:03**
